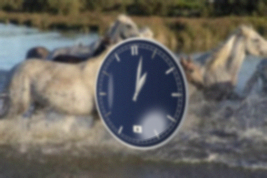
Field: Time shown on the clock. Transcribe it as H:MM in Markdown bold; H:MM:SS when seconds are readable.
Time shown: **1:02**
